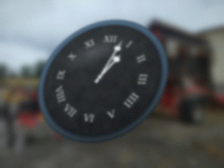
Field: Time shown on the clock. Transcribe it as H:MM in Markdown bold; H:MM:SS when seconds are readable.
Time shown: **1:03**
